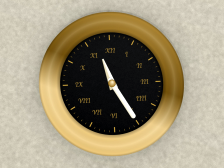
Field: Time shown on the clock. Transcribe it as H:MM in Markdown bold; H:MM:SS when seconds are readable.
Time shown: **11:25**
